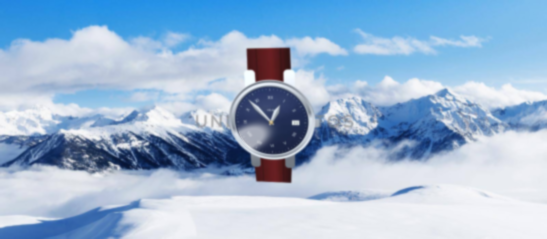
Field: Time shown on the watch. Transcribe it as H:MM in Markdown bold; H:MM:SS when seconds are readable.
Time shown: **12:53**
